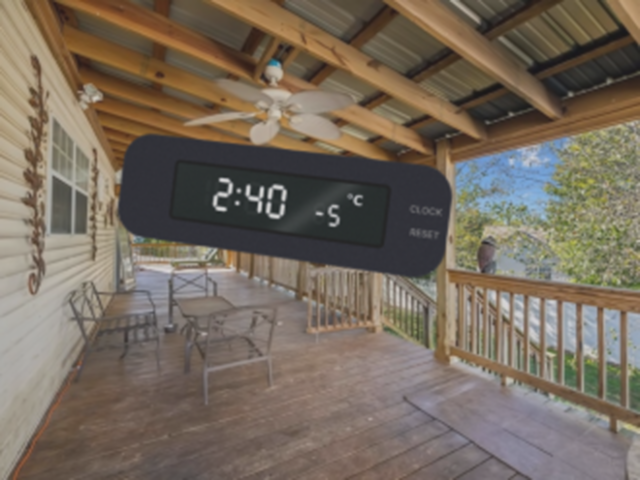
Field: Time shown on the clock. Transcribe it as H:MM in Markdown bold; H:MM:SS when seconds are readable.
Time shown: **2:40**
